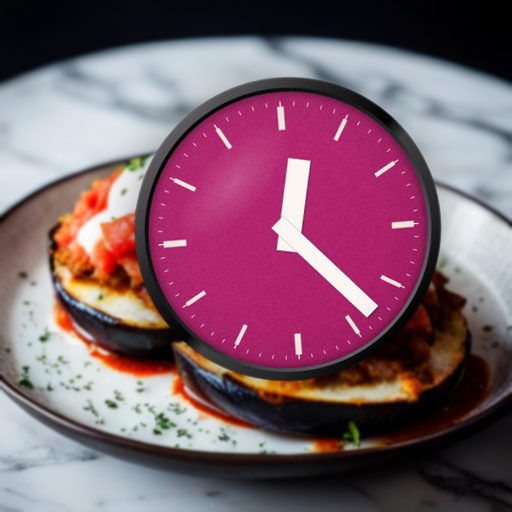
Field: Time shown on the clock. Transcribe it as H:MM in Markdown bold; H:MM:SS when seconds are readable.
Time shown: **12:23**
